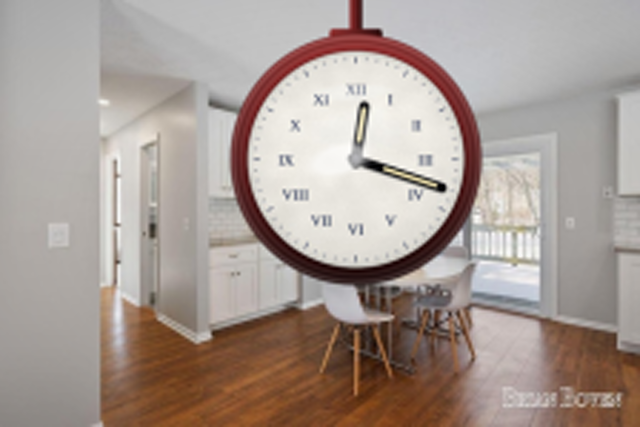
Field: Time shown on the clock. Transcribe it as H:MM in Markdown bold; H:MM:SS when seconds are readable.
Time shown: **12:18**
